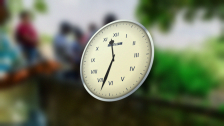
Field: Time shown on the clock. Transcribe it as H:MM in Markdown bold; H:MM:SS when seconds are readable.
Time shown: **11:33**
